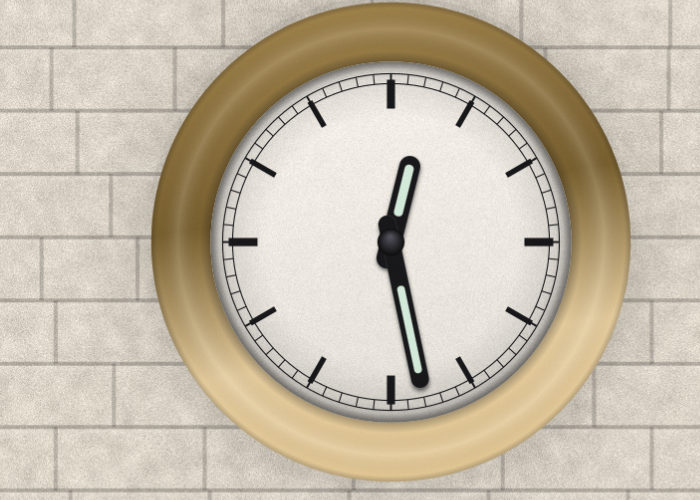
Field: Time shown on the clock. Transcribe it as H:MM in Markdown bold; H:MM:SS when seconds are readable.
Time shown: **12:28**
